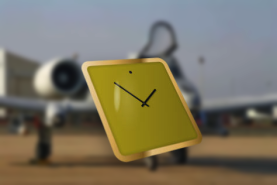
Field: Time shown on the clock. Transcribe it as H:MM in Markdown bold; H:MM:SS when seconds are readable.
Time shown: **1:53**
